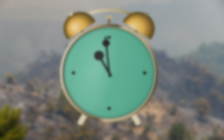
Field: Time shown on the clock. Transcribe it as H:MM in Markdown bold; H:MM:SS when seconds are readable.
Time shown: **10:59**
